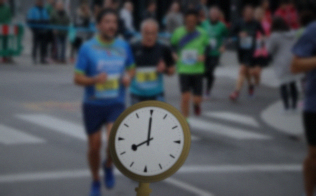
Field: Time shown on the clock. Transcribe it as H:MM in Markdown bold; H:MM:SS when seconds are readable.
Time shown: **8:00**
